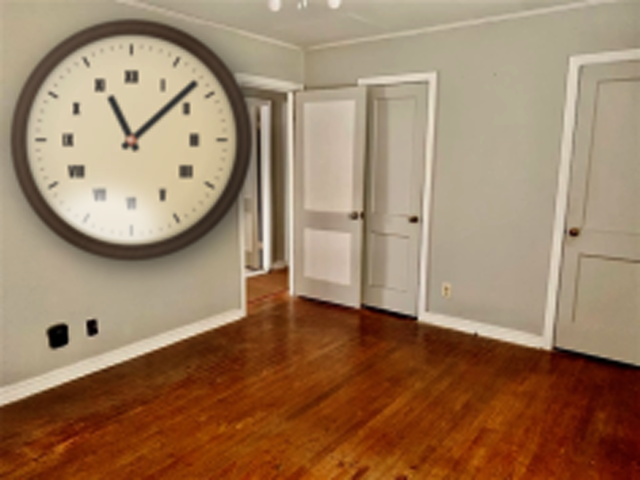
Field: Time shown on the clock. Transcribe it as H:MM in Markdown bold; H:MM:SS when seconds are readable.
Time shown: **11:08**
